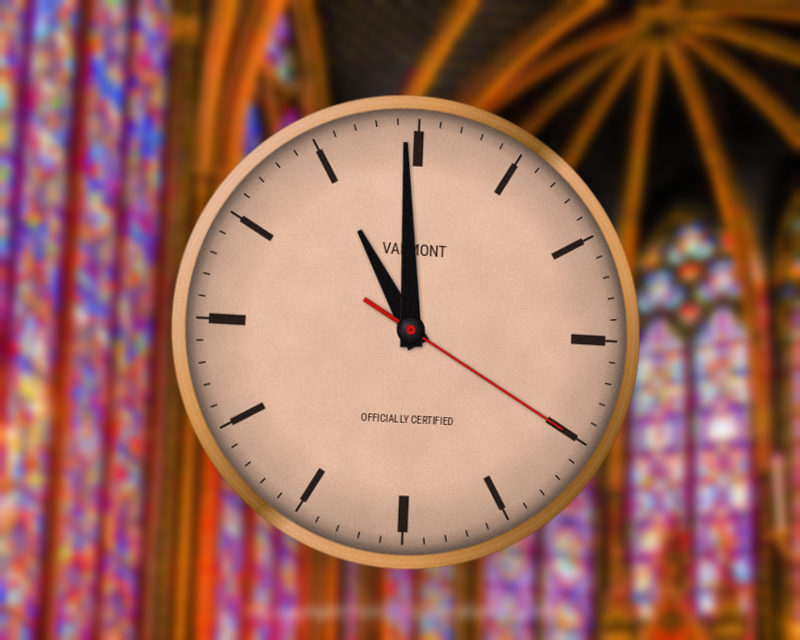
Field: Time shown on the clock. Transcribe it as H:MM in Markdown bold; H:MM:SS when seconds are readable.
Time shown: **10:59:20**
